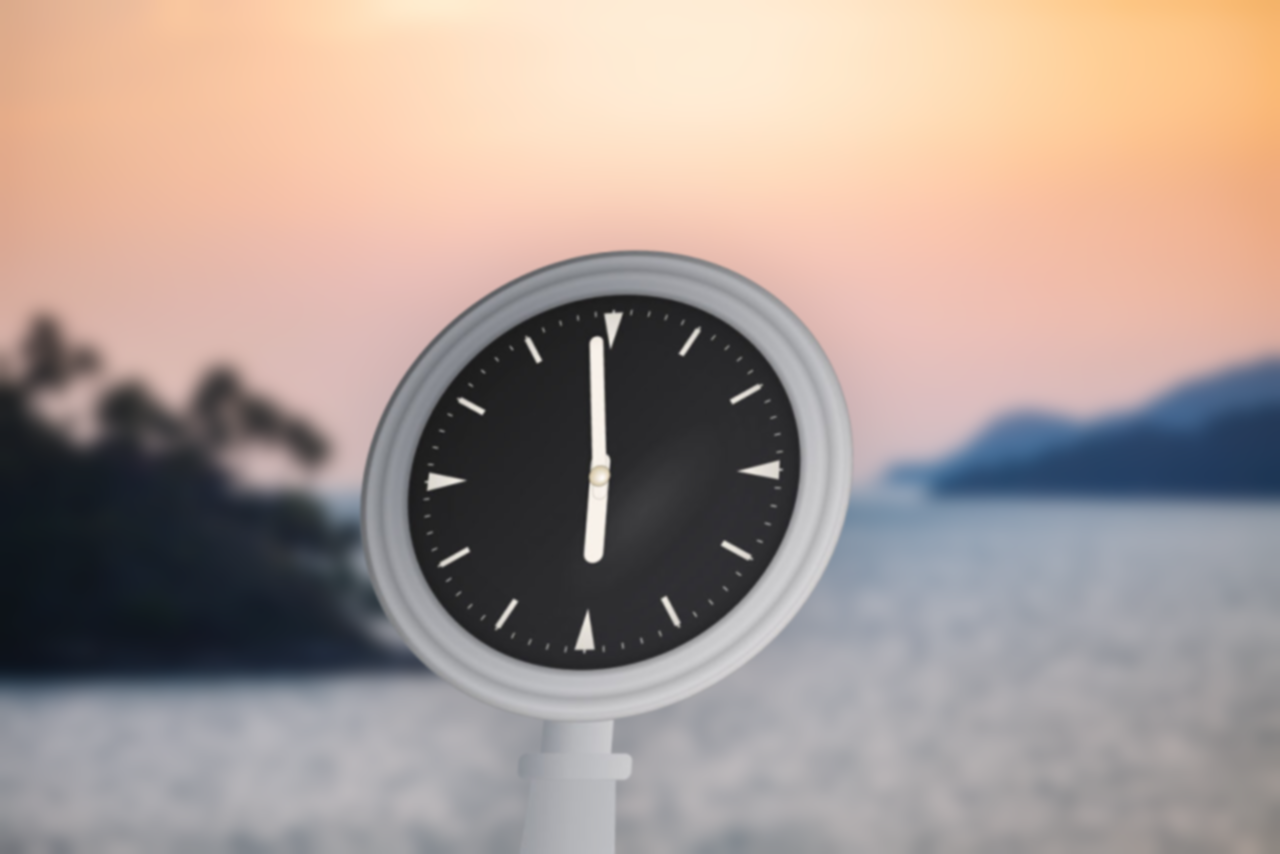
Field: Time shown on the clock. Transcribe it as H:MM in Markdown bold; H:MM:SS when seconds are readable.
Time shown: **5:59**
